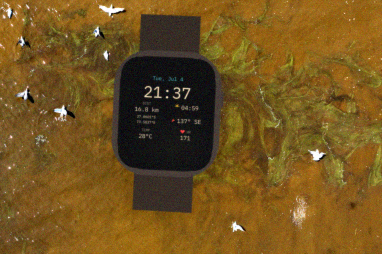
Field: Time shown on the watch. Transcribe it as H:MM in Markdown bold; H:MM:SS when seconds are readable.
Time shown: **21:37**
